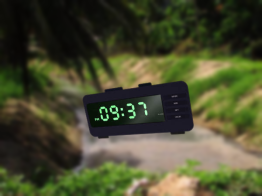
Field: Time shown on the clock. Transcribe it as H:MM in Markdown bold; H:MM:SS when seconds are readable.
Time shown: **9:37**
